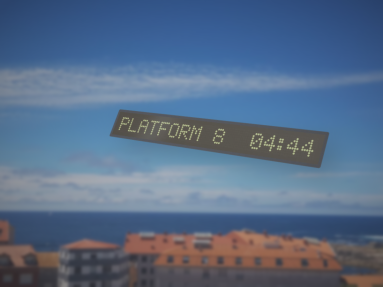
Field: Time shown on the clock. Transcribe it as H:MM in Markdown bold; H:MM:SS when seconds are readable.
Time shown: **4:44**
